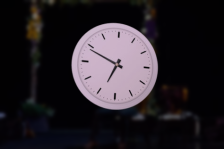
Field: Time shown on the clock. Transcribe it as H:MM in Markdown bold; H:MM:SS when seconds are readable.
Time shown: **6:49**
